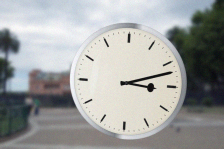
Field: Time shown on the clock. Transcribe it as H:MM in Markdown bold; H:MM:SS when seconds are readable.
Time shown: **3:12**
